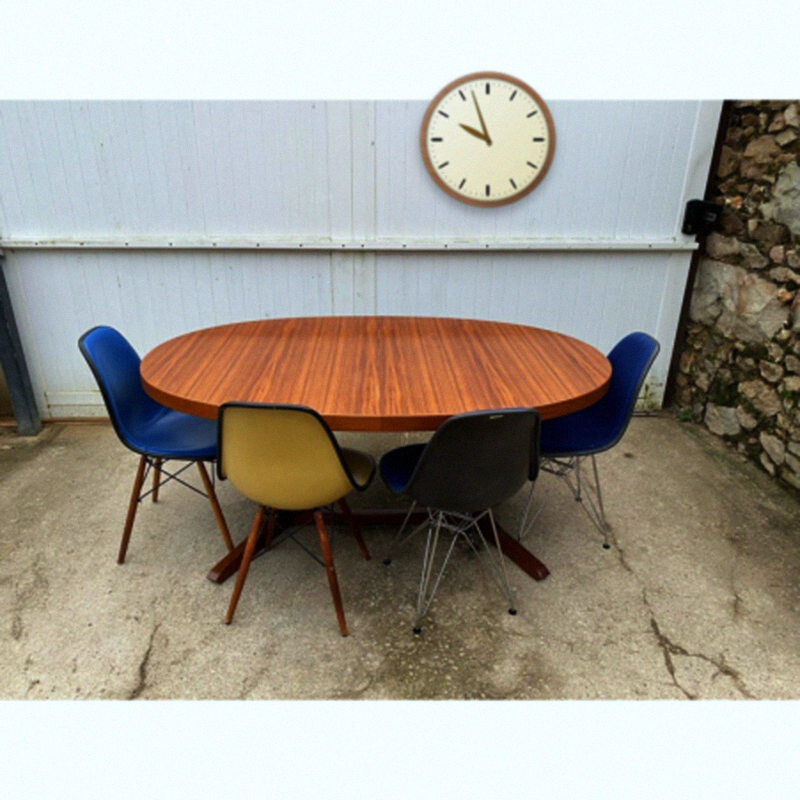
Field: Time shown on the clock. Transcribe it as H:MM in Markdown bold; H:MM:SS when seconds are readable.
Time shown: **9:57**
